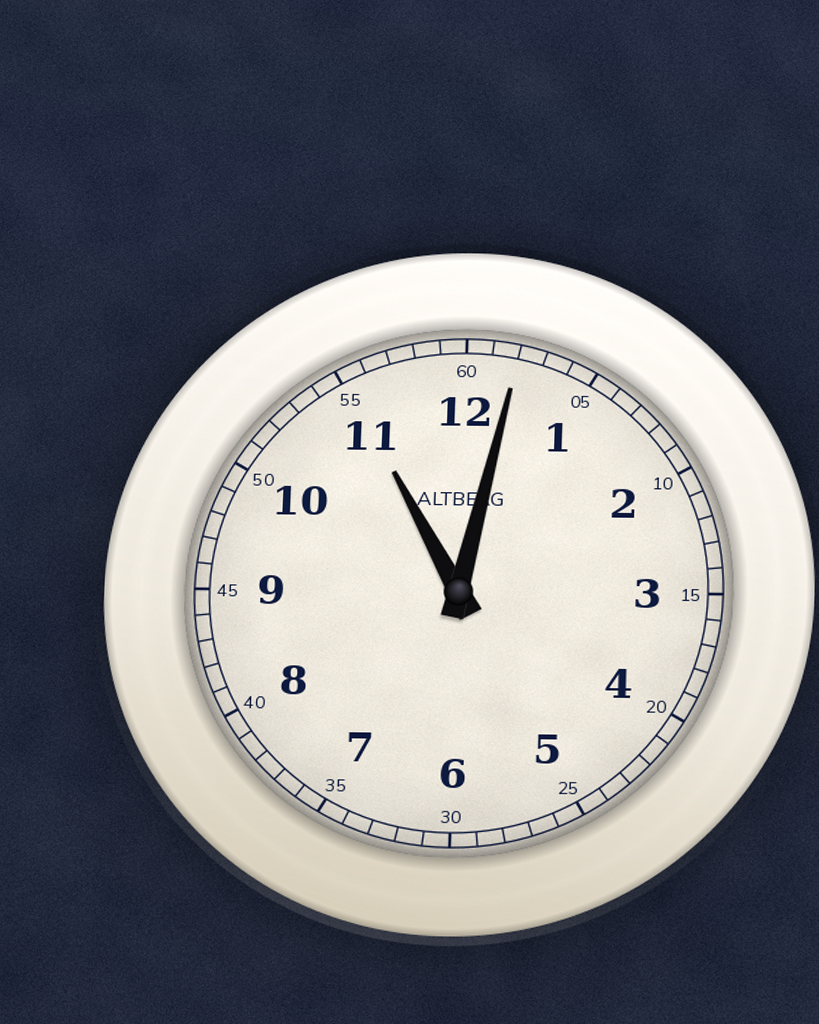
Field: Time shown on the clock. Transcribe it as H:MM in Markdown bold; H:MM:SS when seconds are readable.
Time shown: **11:02**
